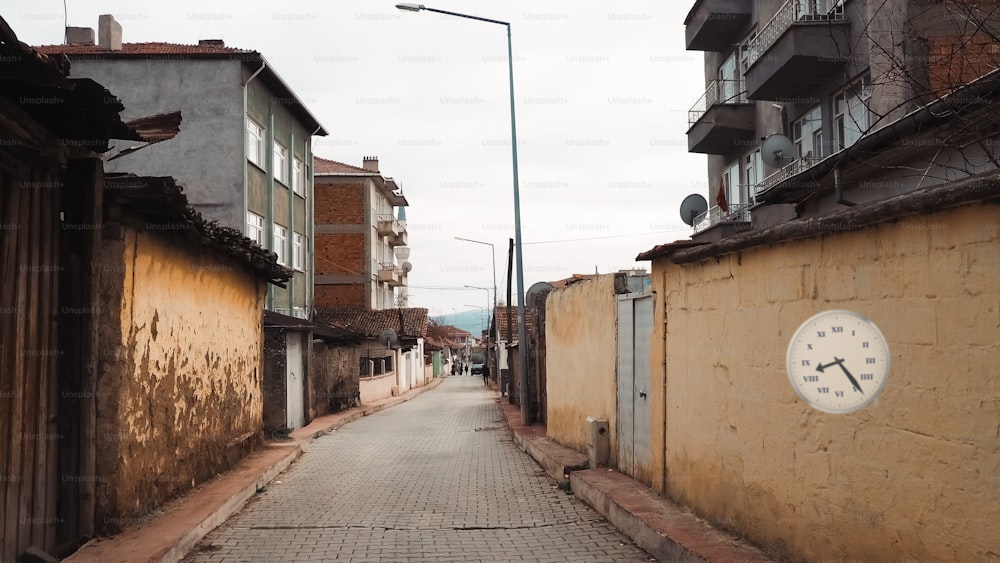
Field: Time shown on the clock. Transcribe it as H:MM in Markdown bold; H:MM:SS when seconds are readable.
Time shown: **8:24**
